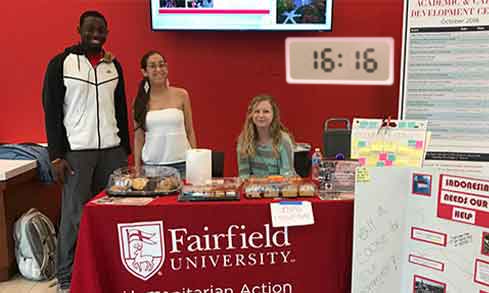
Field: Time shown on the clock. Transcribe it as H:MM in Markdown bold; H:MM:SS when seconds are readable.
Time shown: **16:16**
